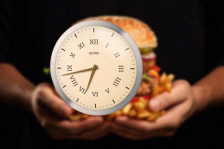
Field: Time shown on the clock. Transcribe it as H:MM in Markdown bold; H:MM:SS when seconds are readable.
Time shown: **6:43**
